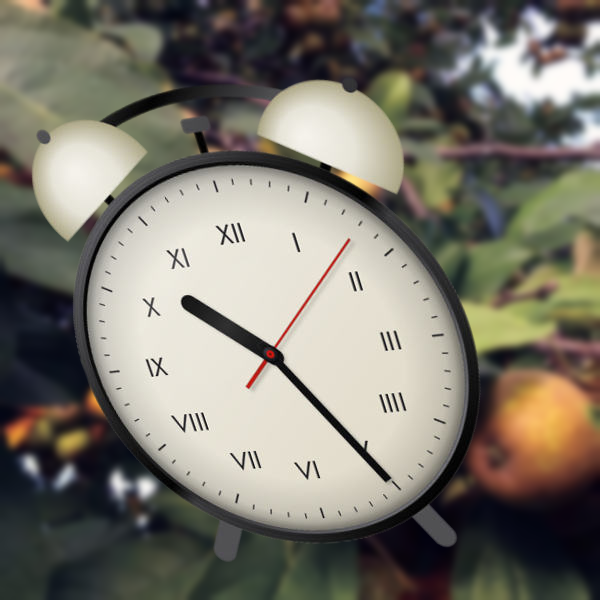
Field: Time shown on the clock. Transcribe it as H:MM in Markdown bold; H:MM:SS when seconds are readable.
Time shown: **10:25:08**
